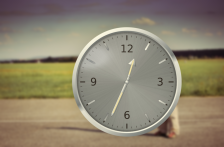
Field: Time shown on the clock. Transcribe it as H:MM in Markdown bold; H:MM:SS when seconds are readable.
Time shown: **12:34**
